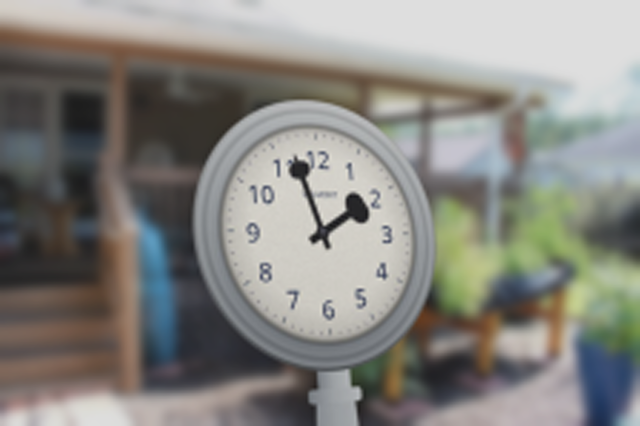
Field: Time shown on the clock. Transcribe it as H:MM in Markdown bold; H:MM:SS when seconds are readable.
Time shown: **1:57**
